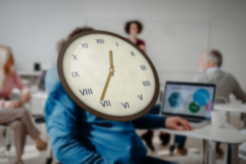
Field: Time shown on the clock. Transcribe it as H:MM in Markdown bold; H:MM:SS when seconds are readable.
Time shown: **12:36**
